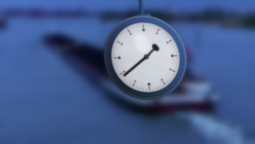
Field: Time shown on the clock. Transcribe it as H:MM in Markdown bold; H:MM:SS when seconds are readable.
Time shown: **1:39**
